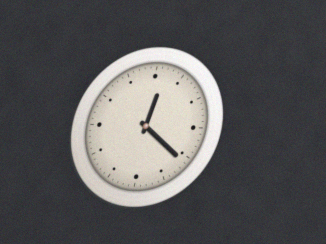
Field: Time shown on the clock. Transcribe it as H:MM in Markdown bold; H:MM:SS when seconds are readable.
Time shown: **12:21**
